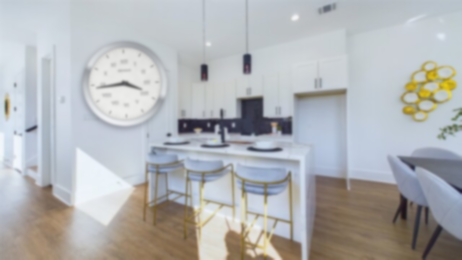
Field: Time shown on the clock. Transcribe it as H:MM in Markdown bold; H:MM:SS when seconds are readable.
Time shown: **3:44**
